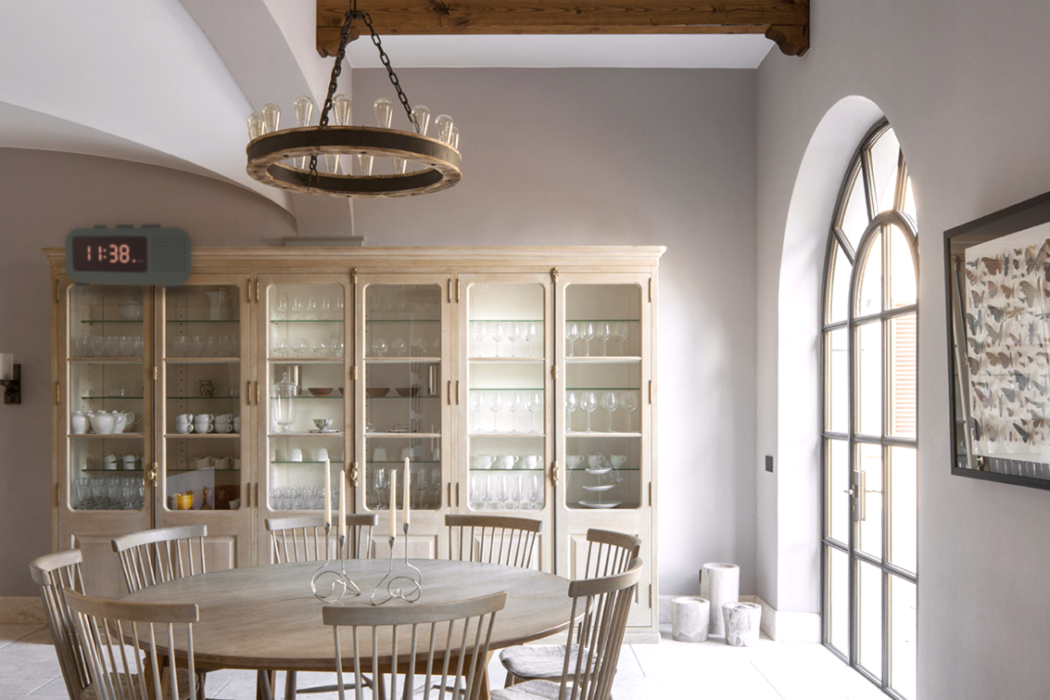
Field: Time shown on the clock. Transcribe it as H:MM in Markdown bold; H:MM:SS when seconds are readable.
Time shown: **11:38**
